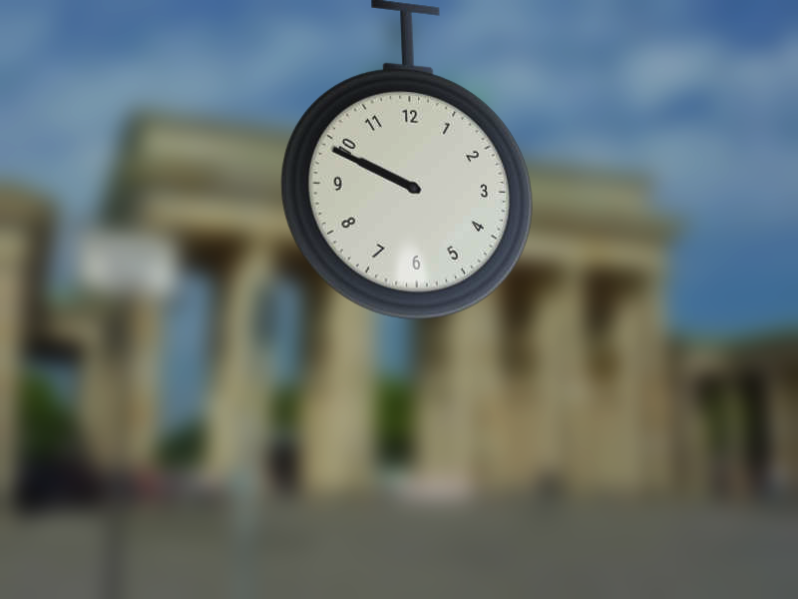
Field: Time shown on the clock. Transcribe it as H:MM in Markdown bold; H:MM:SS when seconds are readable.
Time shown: **9:49**
